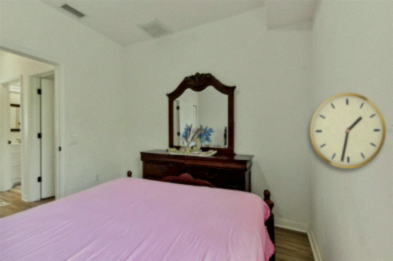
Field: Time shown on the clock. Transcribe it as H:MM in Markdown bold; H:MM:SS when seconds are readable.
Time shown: **1:32**
